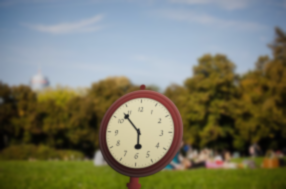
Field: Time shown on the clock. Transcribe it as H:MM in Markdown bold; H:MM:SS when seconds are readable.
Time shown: **5:53**
